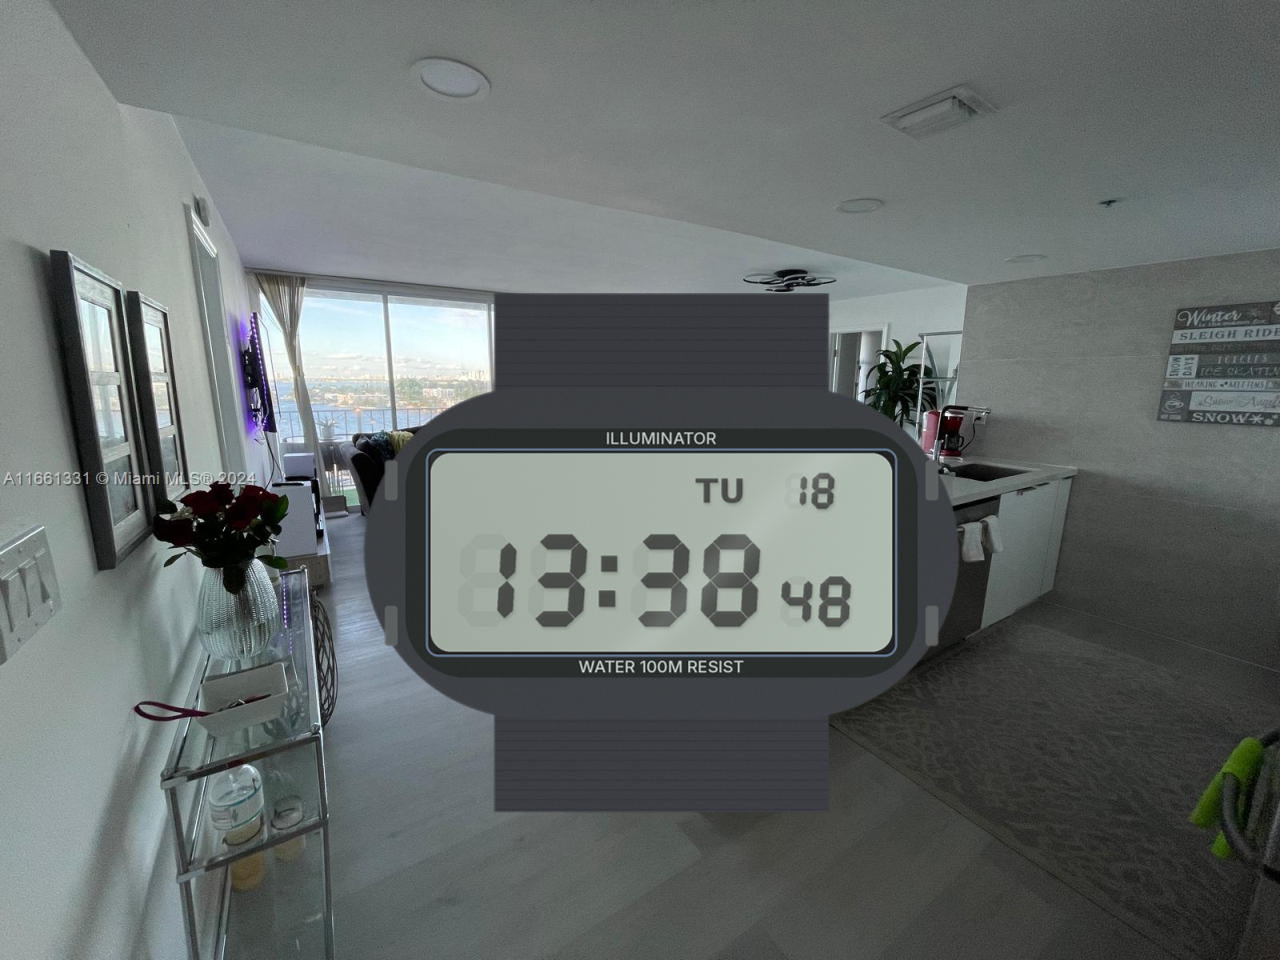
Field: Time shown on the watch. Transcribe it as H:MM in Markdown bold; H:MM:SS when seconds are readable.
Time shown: **13:38:48**
